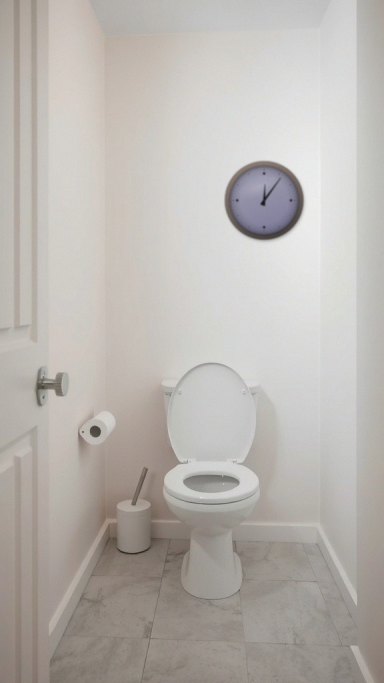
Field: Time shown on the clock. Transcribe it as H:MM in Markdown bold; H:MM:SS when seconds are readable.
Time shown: **12:06**
